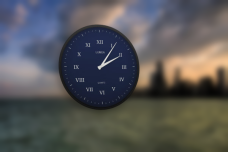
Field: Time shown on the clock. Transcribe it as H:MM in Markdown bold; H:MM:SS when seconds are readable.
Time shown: **2:06**
